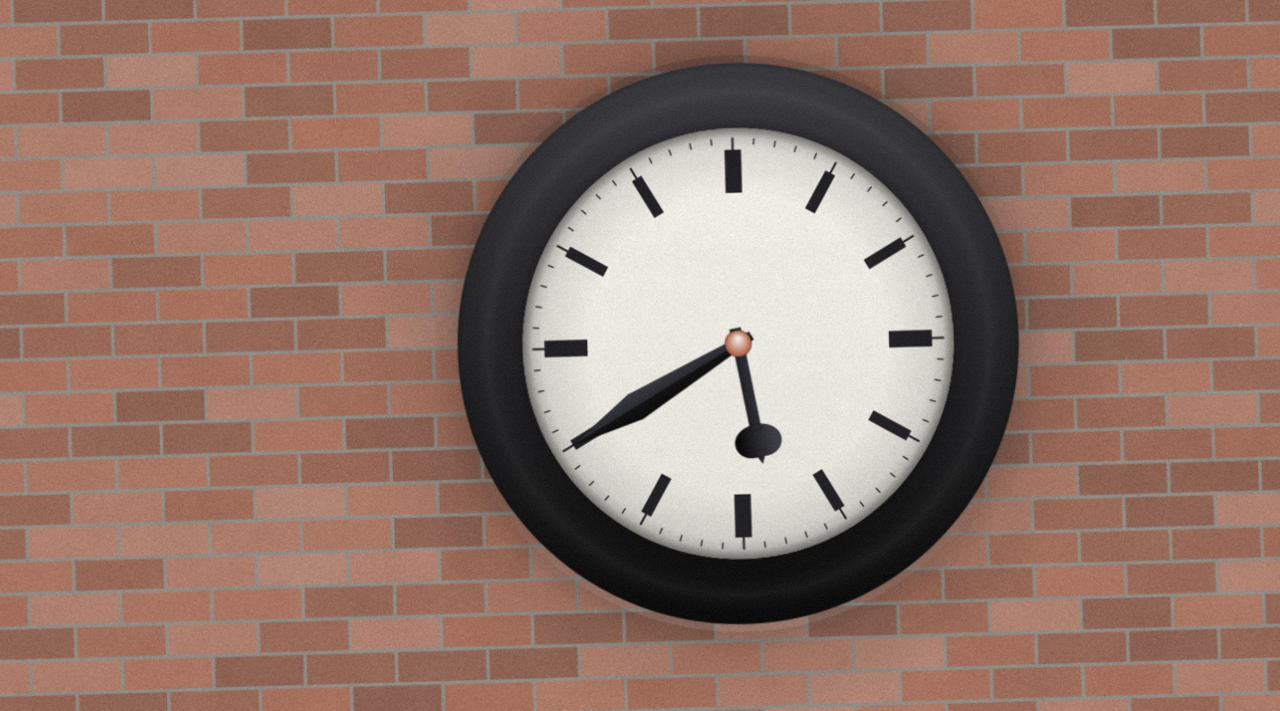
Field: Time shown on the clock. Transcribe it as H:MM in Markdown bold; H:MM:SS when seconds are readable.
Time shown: **5:40**
